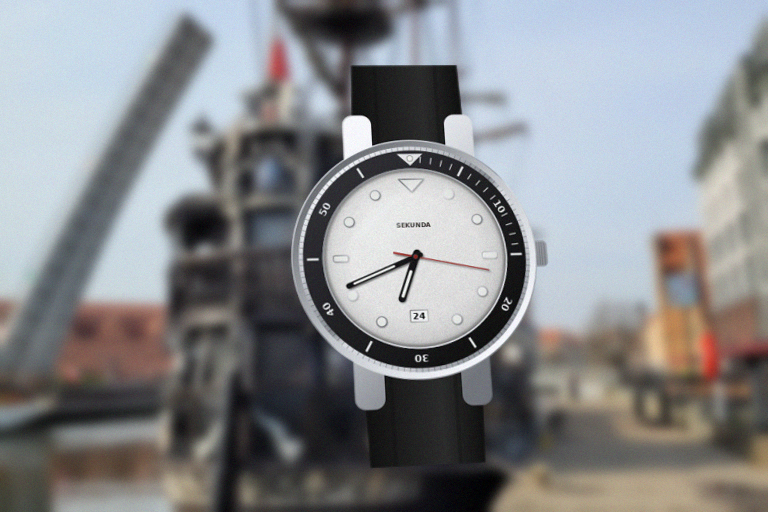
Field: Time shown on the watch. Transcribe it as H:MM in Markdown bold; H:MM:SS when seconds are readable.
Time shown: **6:41:17**
